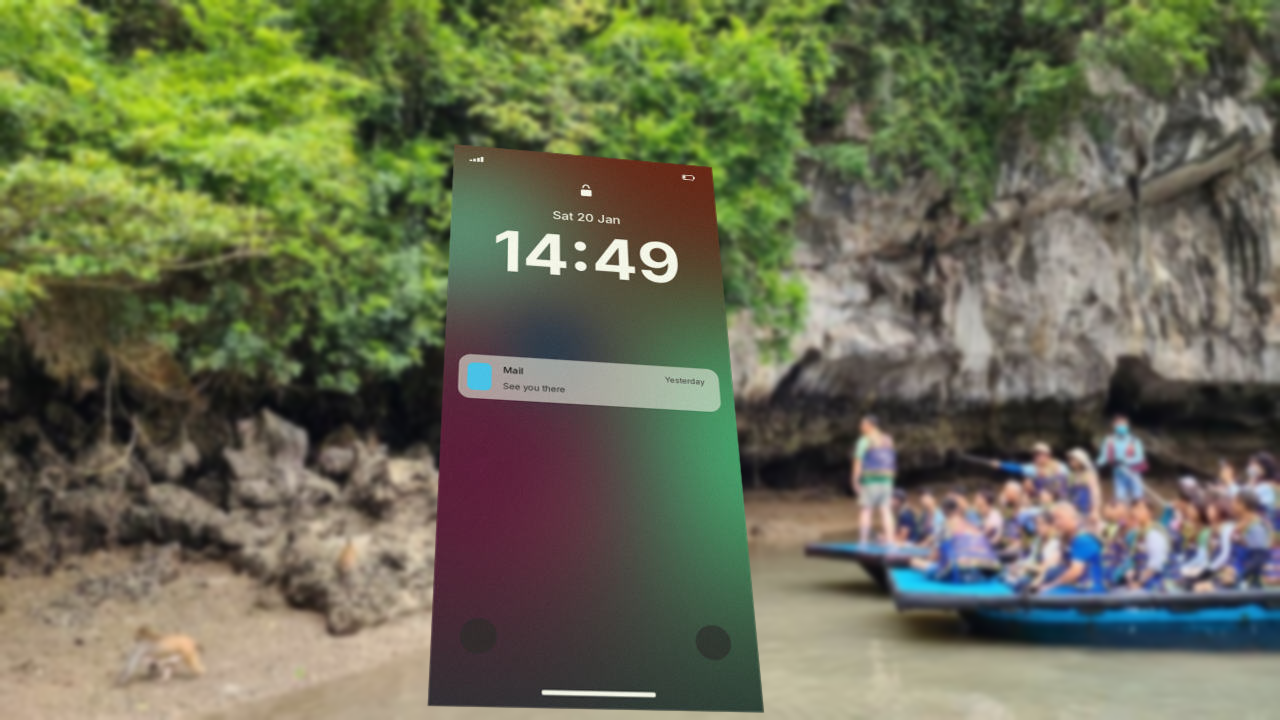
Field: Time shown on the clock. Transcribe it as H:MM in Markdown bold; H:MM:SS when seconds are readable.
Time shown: **14:49**
